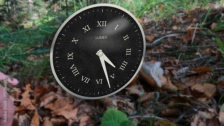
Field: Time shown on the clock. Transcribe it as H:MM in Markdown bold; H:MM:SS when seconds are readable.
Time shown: **4:27**
